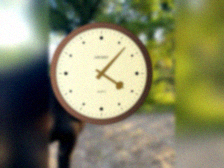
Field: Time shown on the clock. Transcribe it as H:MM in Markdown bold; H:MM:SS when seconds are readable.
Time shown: **4:07**
